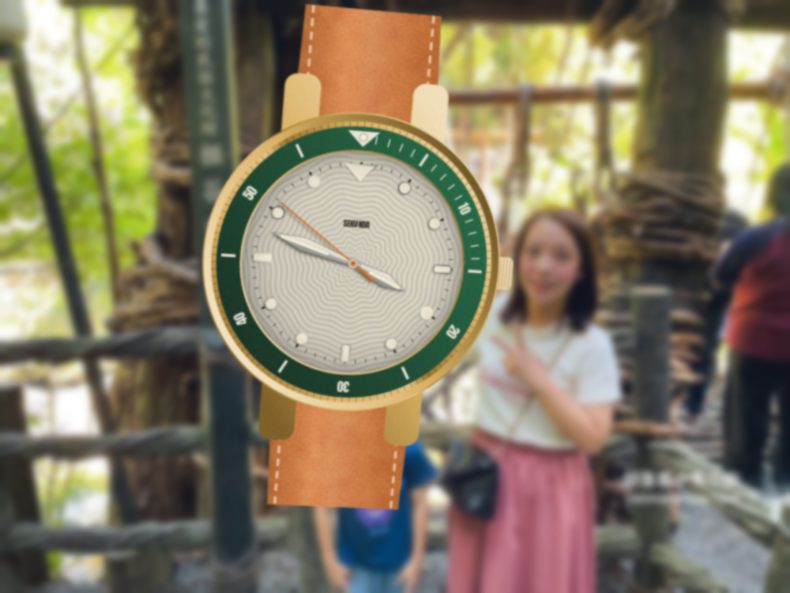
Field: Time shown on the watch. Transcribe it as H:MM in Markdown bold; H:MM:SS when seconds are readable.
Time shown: **3:47:51**
